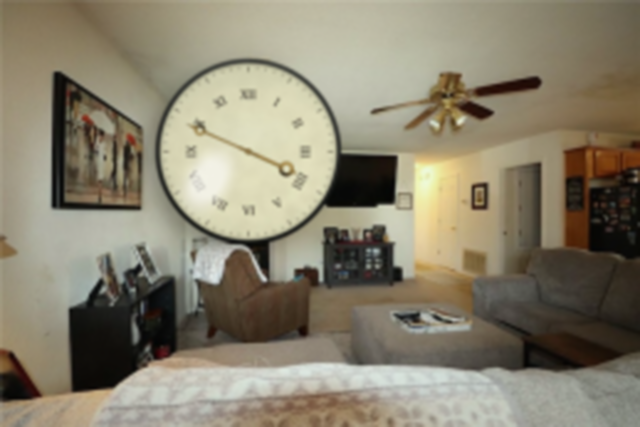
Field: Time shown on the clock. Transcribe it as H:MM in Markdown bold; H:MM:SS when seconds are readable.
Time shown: **3:49**
